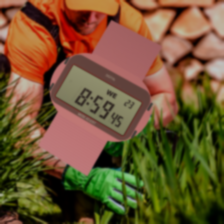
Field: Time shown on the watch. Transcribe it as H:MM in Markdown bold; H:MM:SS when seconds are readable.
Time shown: **8:59:45**
